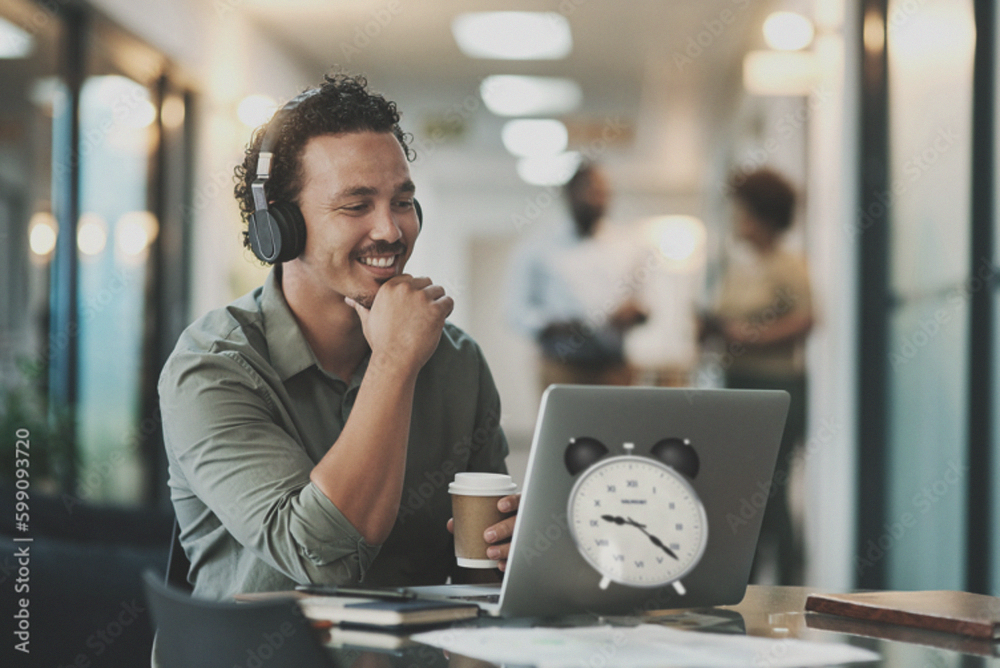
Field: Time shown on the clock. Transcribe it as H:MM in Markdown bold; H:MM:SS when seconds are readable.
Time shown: **9:22**
